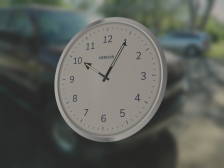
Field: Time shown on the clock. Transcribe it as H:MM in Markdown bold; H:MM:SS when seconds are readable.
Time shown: **10:05**
